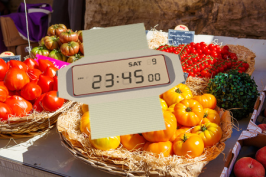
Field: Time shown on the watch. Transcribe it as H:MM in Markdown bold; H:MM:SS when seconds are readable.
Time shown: **23:45:00**
